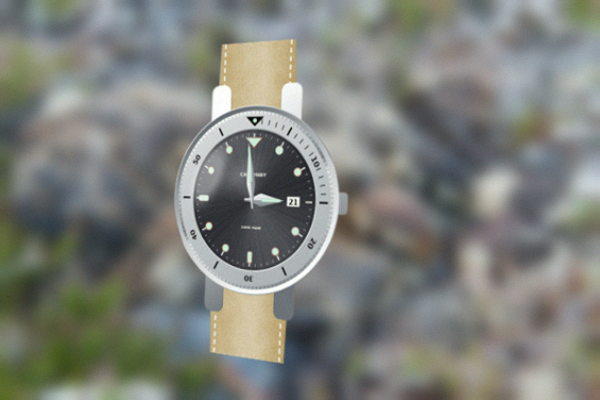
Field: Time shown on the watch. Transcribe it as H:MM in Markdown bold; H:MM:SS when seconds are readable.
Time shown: **2:59**
